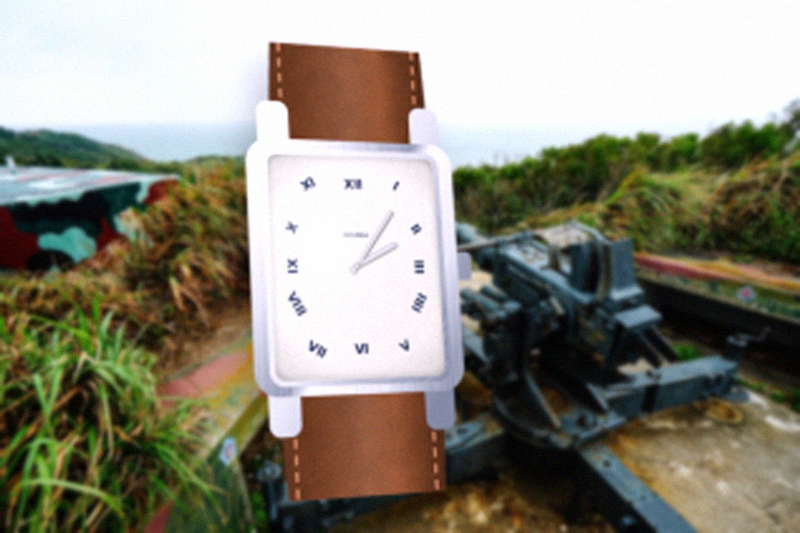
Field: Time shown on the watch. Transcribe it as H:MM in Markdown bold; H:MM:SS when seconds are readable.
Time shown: **2:06**
